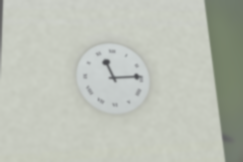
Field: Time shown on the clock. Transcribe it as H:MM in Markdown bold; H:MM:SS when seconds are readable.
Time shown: **11:14**
